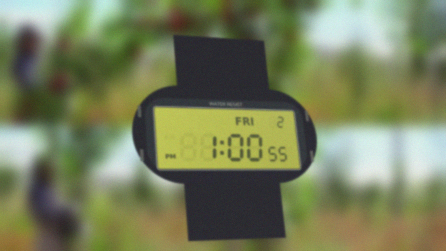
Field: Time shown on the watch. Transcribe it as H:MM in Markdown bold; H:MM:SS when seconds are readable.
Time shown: **1:00:55**
